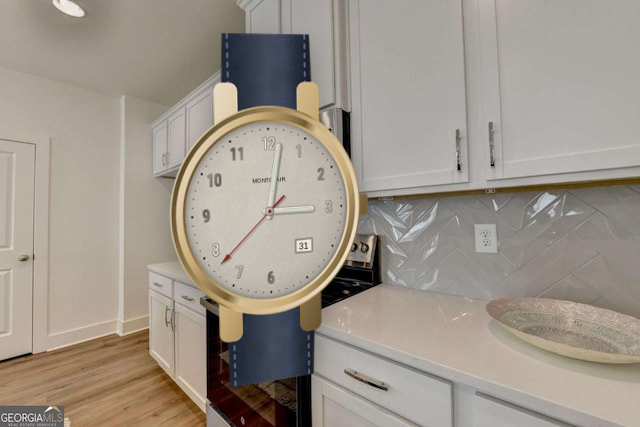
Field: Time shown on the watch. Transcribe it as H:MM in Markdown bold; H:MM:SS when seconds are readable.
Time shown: **3:01:38**
